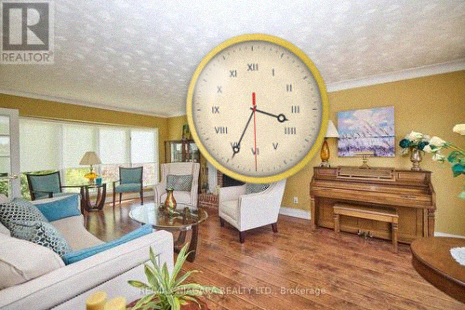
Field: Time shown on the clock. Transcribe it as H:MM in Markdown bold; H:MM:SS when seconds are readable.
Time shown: **3:34:30**
